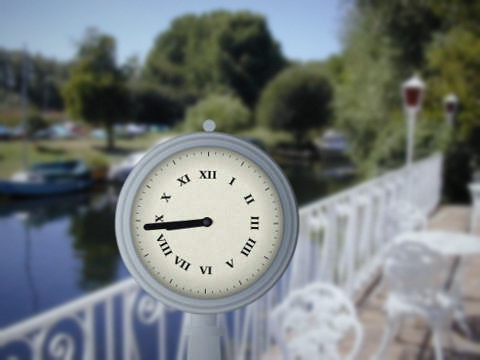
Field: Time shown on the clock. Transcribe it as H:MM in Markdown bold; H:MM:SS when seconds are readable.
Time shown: **8:44**
